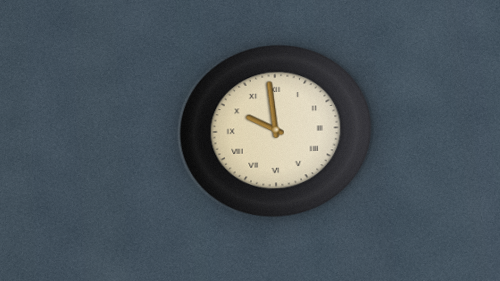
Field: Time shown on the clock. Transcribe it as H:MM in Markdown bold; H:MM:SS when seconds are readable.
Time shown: **9:59**
